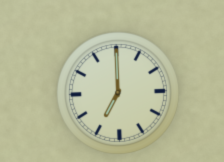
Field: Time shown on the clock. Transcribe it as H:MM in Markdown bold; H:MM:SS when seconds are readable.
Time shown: **7:00**
